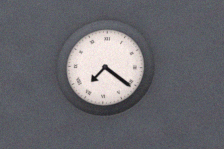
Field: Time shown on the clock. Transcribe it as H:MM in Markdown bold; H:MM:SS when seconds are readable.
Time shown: **7:21**
